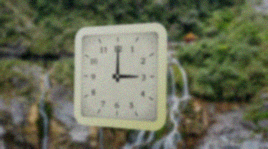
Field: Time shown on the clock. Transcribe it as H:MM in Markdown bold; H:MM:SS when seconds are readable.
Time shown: **3:00**
